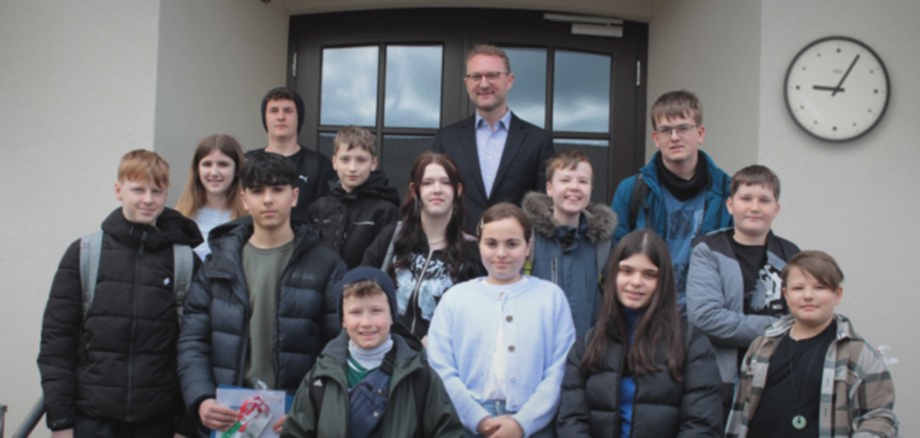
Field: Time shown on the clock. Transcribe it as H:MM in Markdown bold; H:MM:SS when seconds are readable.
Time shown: **9:05**
